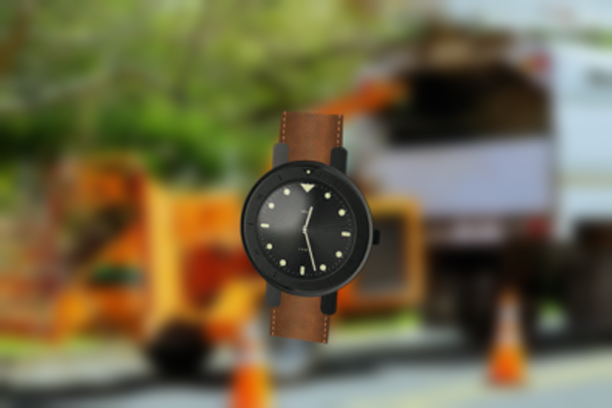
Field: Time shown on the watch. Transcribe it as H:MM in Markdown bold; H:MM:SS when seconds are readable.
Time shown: **12:27**
